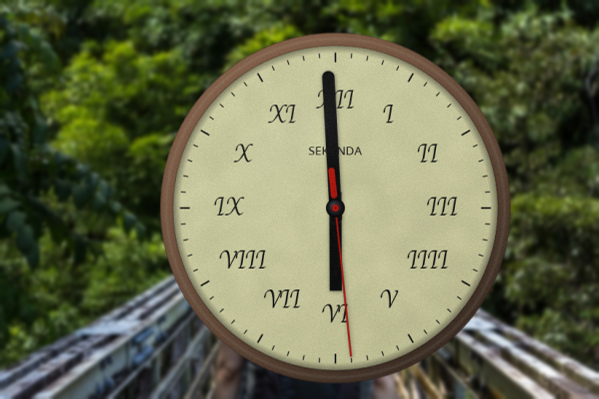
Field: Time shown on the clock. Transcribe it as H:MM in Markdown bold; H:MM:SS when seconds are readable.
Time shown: **5:59:29**
